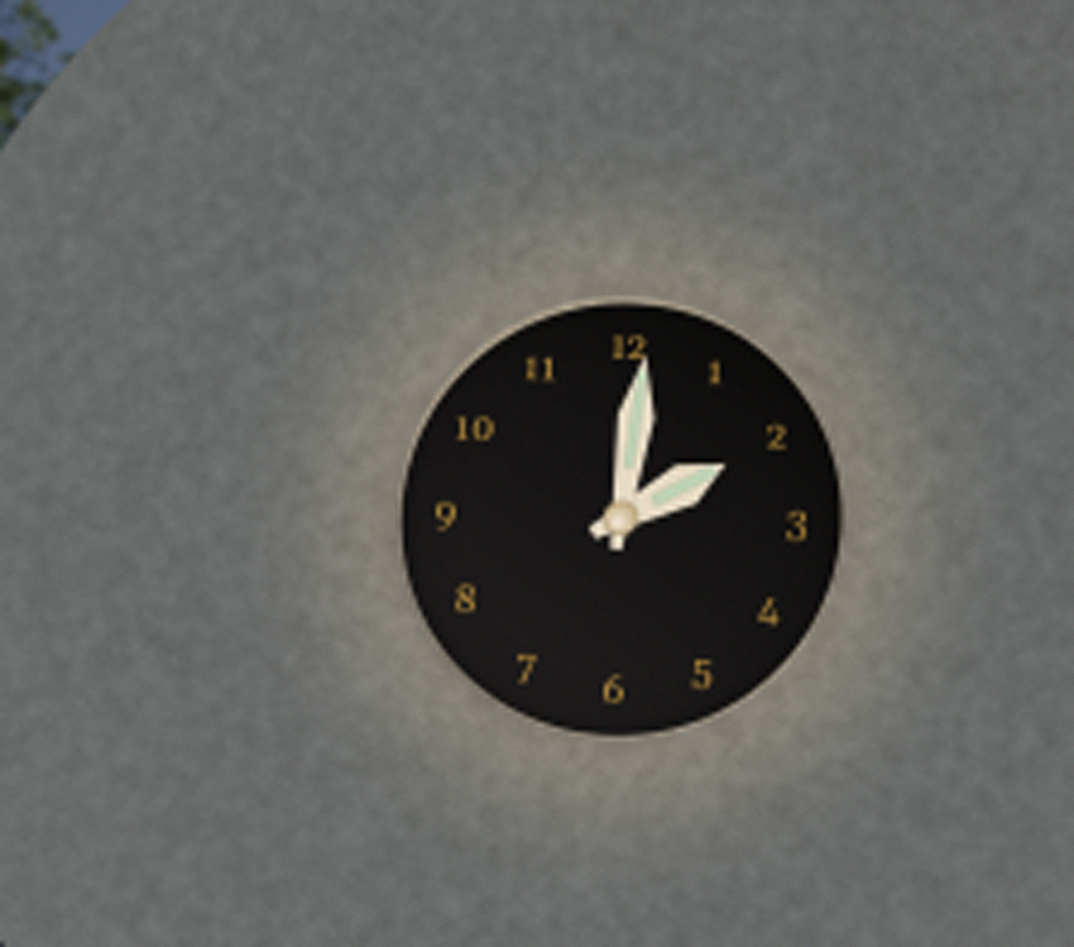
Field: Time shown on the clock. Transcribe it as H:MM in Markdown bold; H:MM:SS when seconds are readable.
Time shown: **2:01**
